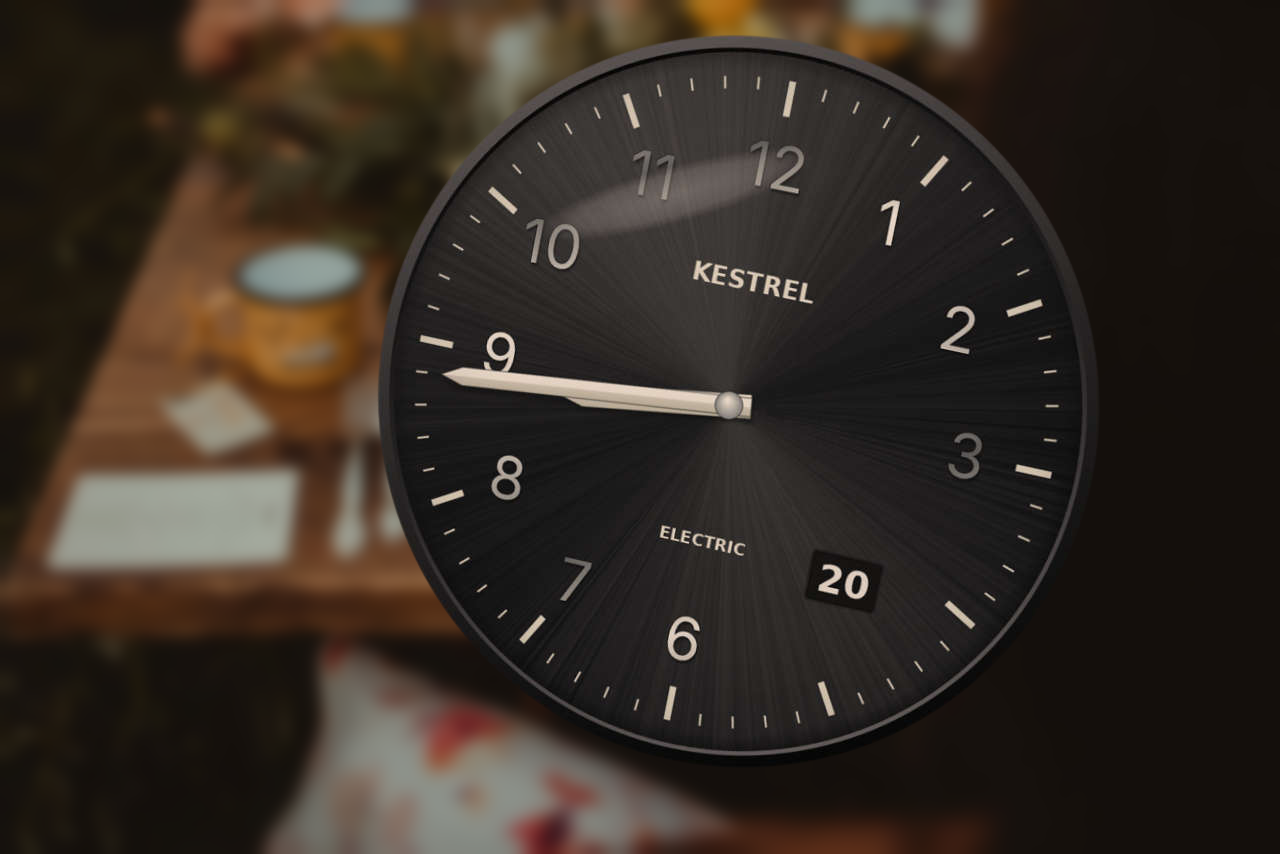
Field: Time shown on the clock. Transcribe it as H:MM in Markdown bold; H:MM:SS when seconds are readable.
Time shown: **8:44**
